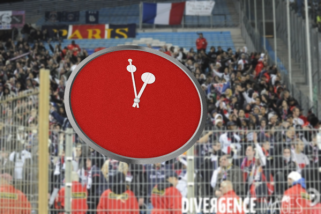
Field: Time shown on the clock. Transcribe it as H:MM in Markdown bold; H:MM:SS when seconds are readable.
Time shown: **1:00**
